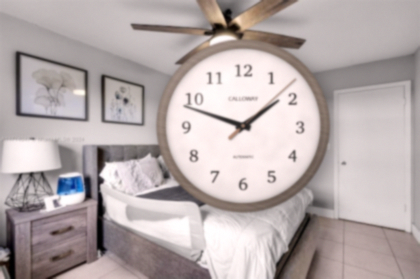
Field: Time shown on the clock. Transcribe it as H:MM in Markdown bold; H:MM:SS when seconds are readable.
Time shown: **1:48:08**
